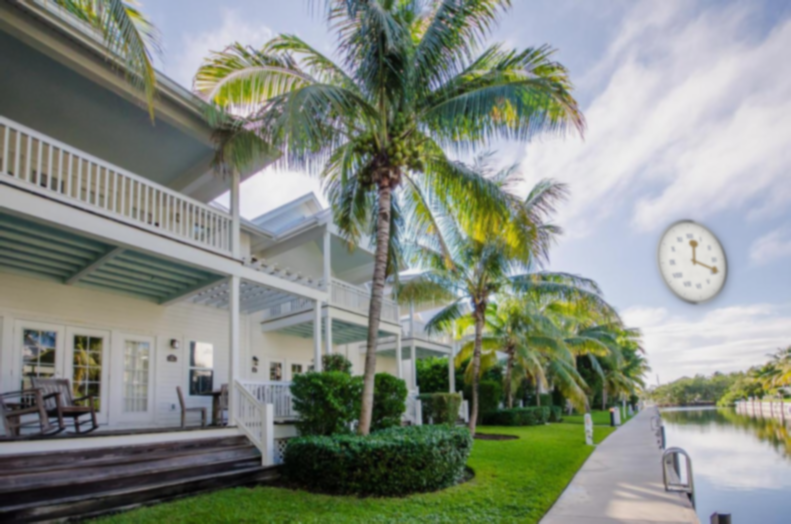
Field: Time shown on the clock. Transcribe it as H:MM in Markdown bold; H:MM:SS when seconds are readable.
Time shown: **12:19**
